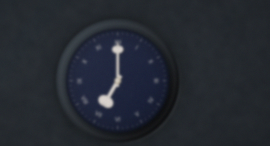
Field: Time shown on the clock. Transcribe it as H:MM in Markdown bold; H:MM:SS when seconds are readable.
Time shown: **7:00**
